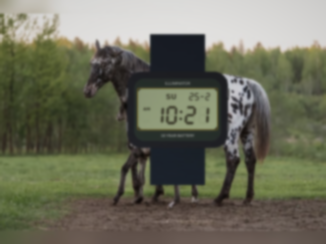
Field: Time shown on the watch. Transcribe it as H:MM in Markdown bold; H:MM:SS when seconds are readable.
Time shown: **10:21**
